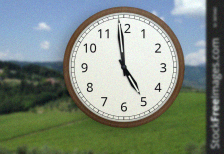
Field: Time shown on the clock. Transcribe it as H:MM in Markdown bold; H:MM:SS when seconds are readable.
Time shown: **4:59**
